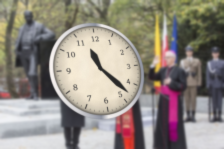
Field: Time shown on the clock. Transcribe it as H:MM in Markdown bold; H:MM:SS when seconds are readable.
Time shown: **11:23**
